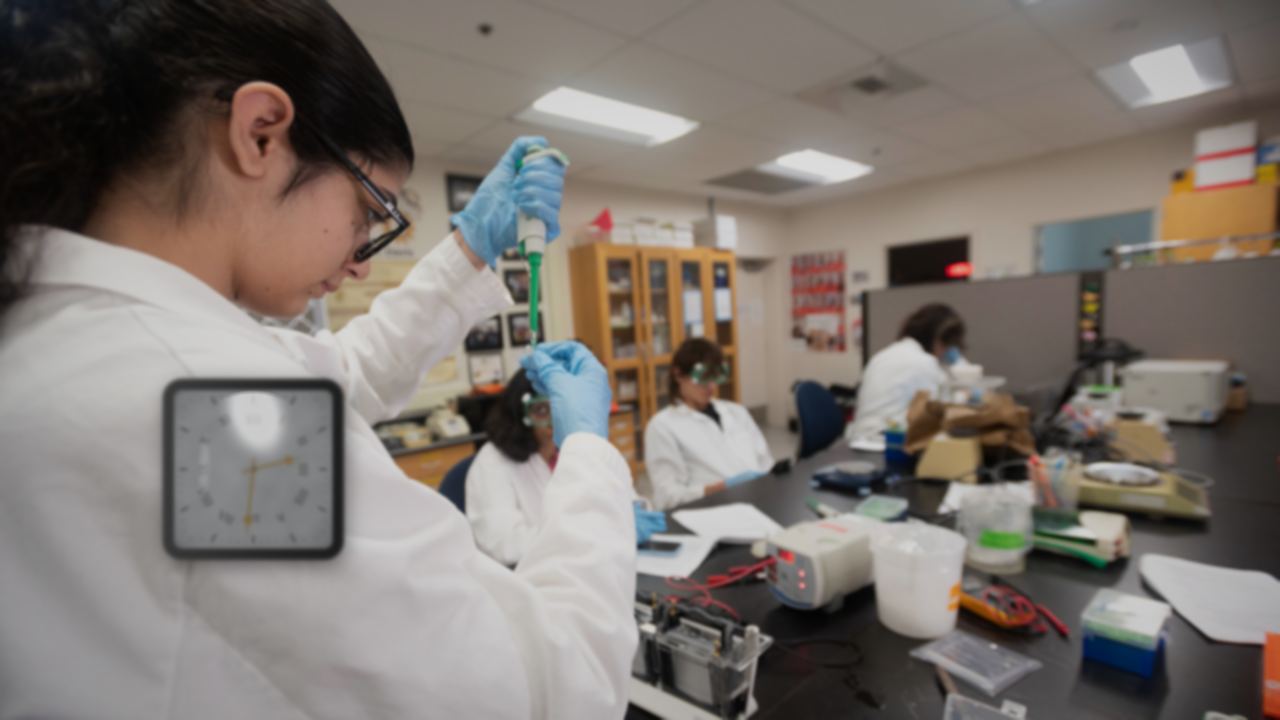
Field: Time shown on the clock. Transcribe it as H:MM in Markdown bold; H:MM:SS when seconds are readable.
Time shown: **2:31**
